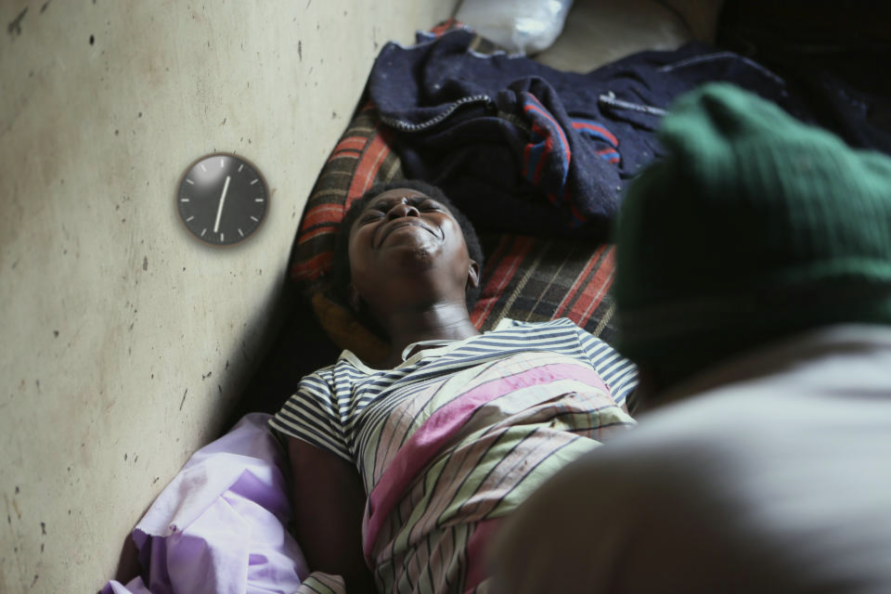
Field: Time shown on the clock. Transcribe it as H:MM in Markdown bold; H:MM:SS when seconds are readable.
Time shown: **12:32**
